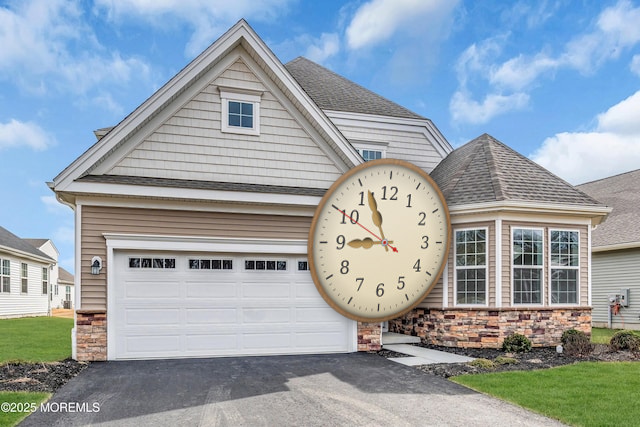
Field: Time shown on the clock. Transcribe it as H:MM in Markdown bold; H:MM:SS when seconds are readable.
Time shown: **8:55:50**
